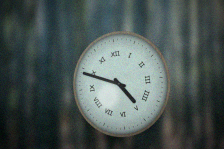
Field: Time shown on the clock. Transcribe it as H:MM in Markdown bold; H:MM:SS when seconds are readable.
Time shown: **4:49**
